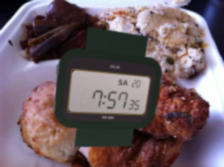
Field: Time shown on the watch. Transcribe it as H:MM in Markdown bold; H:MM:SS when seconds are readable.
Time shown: **7:57:35**
